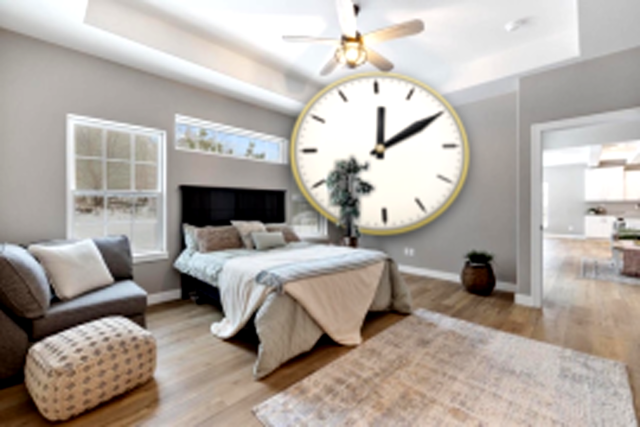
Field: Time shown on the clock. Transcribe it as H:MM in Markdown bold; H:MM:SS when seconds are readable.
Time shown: **12:10**
